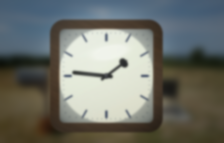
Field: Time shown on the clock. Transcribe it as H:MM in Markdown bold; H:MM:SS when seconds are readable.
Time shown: **1:46**
